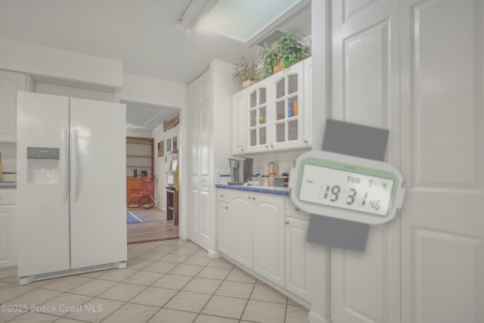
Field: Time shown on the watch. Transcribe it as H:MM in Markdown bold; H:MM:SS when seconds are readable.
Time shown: **19:31:46**
